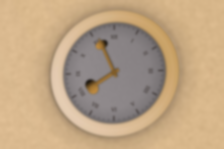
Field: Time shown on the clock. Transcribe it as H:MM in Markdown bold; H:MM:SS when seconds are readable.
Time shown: **7:56**
